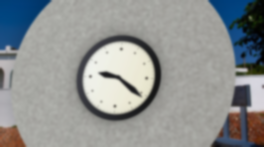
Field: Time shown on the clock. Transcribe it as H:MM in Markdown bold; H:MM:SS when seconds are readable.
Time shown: **9:21**
